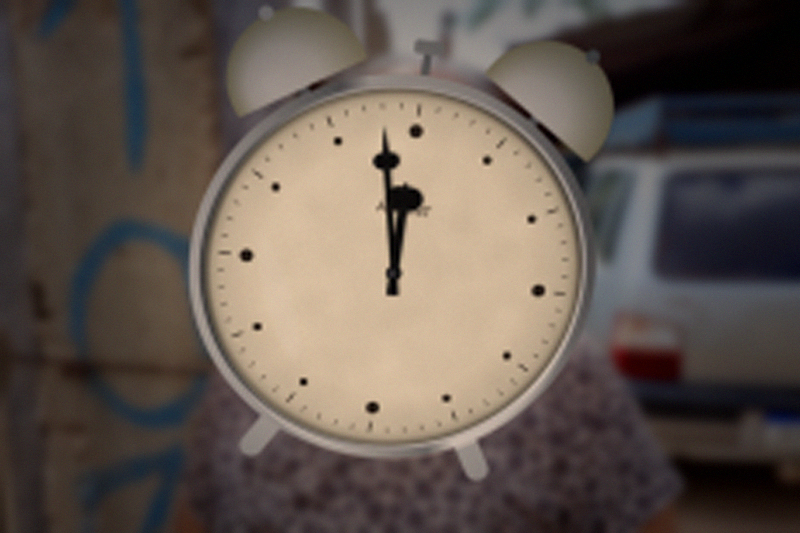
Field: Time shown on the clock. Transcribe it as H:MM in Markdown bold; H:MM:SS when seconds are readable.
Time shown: **11:58**
